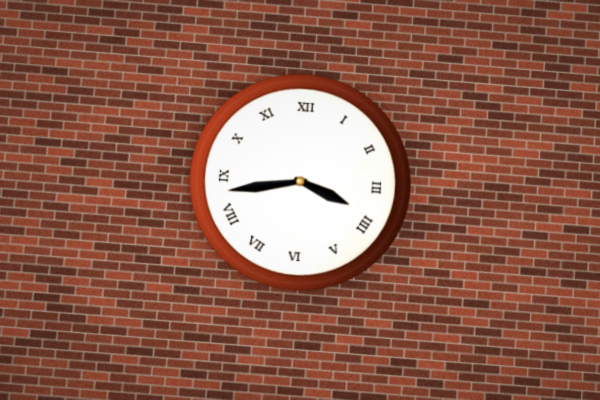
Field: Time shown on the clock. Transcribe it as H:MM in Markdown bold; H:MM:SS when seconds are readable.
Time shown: **3:43**
